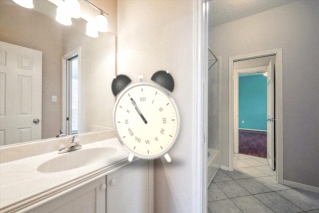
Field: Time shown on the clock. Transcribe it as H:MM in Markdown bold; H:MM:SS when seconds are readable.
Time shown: **10:55**
